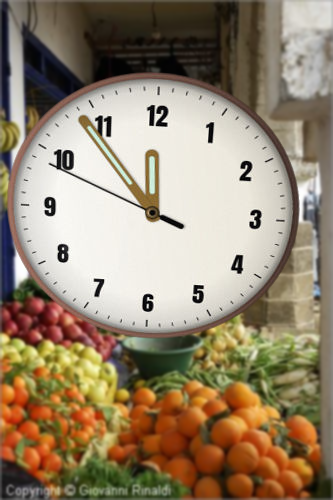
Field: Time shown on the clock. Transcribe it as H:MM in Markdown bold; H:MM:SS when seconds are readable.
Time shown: **11:53:49**
